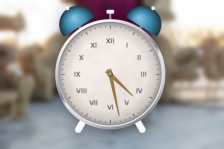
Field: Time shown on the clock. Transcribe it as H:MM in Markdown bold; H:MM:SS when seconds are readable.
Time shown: **4:28**
